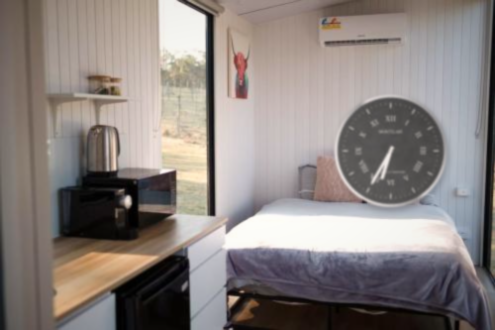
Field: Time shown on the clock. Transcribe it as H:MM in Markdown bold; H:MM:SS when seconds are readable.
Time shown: **6:35**
